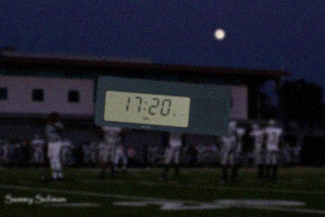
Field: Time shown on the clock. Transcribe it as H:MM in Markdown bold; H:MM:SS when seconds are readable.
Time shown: **17:20**
